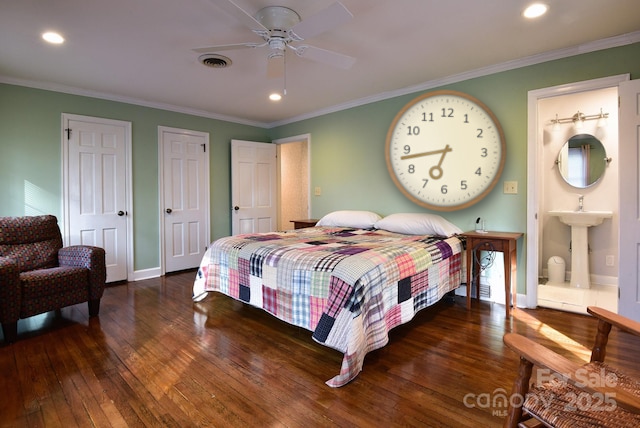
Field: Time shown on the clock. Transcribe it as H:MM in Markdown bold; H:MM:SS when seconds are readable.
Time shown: **6:43**
